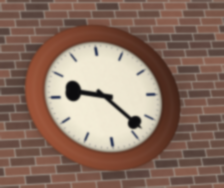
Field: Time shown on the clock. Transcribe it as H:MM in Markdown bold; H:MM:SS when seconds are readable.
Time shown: **9:23**
